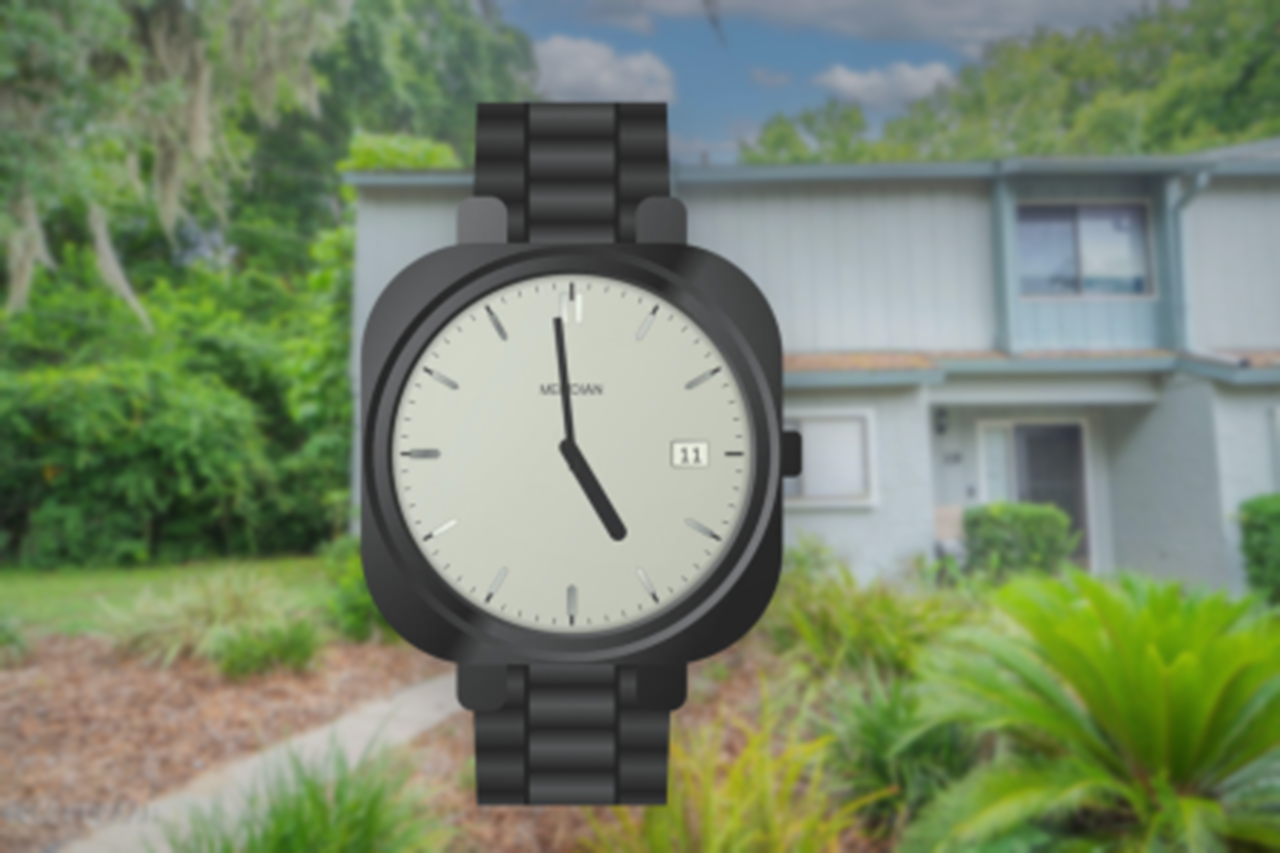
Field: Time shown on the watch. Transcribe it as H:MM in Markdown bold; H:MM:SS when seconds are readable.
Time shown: **4:59**
